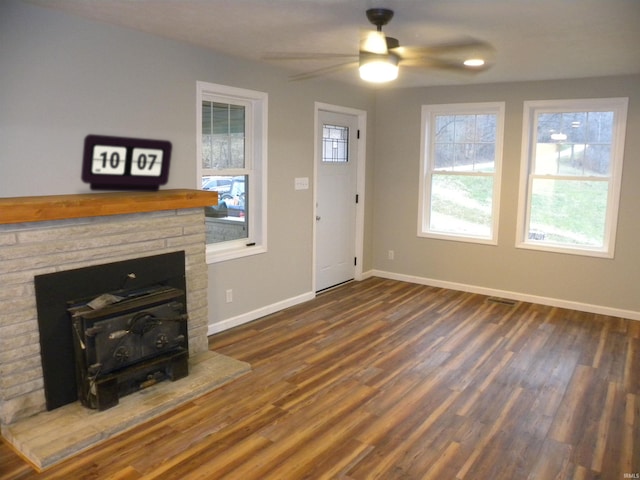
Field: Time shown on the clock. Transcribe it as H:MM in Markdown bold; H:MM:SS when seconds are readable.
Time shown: **10:07**
